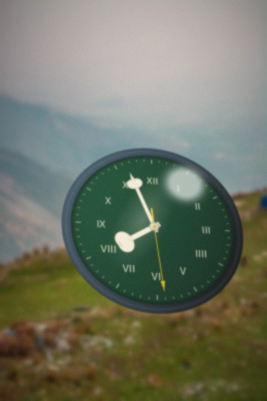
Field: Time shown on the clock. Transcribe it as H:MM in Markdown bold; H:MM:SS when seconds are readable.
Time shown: **7:56:29**
